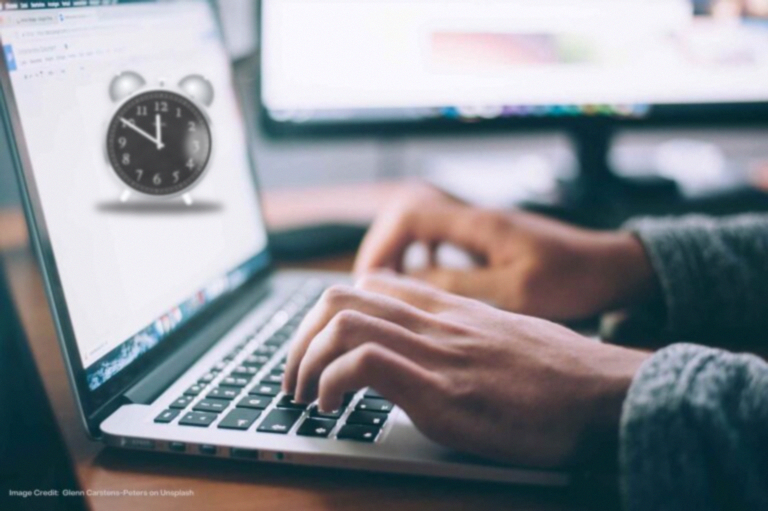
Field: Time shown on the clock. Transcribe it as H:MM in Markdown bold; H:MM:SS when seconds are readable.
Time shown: **11:50**
